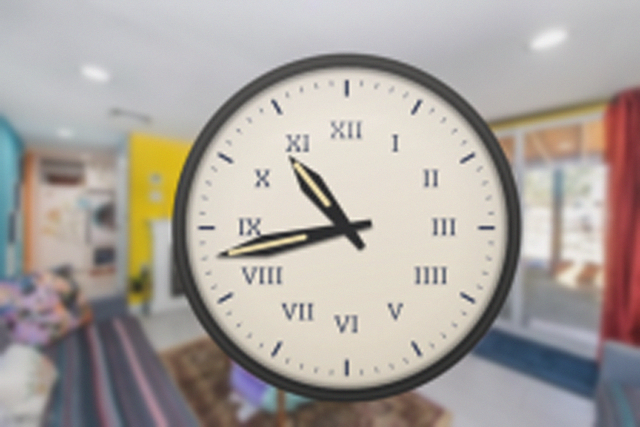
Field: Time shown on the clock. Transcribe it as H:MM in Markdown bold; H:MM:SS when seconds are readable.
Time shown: **10:43**
